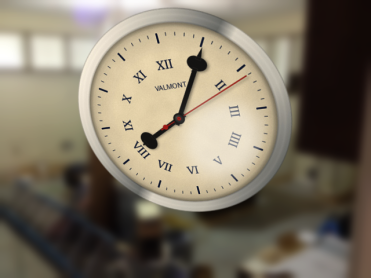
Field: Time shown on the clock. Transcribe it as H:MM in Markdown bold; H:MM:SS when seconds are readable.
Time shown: **8:05:11**
